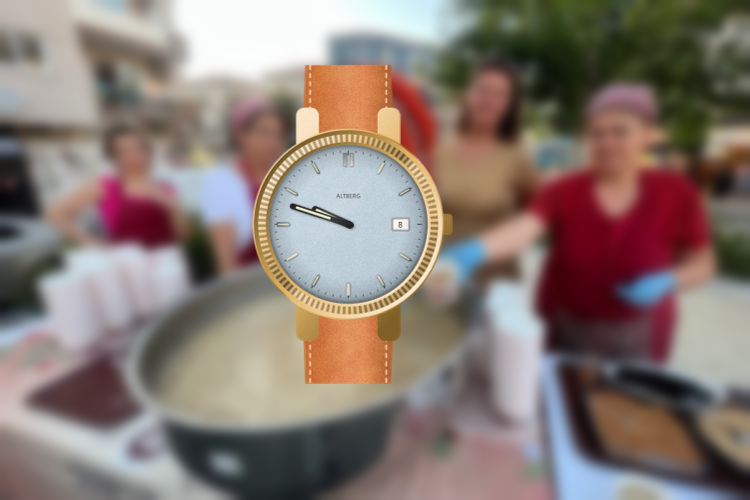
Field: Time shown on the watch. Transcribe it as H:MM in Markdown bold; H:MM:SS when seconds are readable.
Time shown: **9:48**
